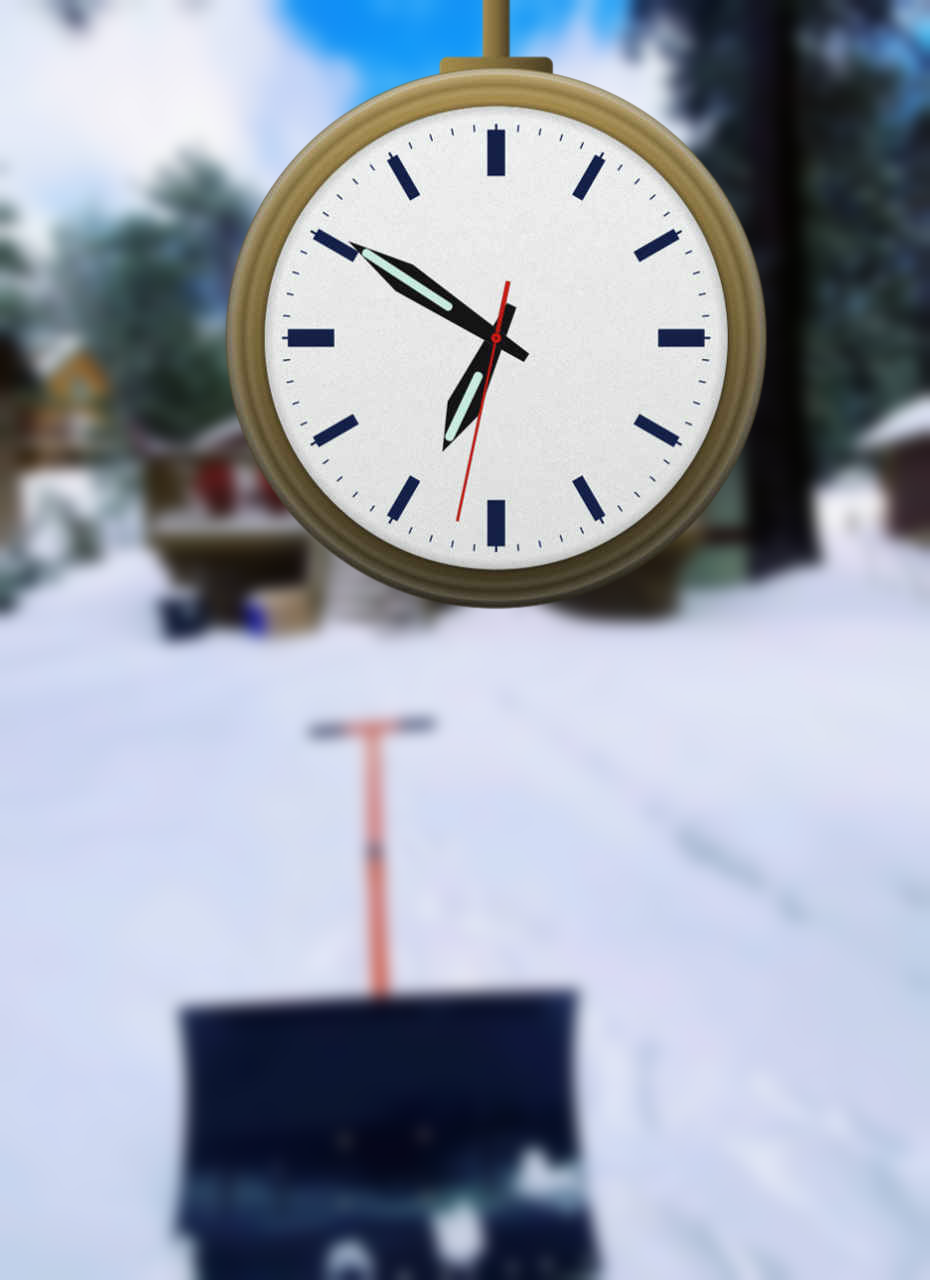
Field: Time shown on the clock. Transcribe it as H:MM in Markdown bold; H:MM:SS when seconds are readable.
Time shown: **6:50:32**
